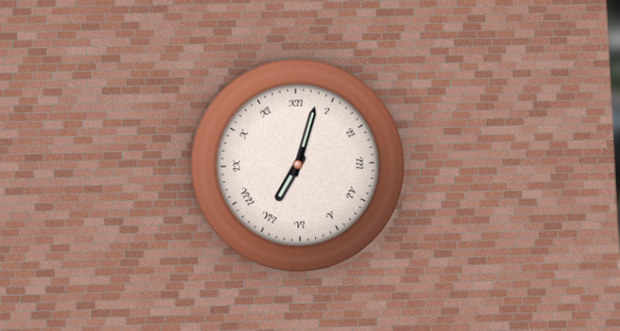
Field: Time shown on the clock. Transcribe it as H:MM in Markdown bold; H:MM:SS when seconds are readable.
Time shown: **7:03**
